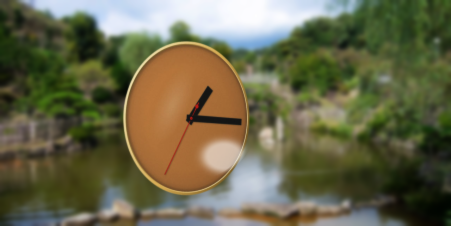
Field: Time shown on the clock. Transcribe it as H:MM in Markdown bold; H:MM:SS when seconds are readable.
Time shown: **1:15:35**
